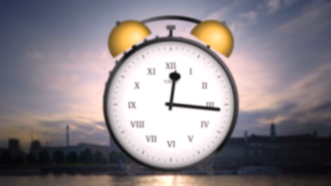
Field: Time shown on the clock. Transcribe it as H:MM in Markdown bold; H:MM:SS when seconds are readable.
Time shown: **12:16**
